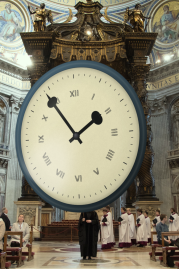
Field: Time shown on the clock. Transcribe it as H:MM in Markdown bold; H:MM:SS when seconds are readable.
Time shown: **1:54**
